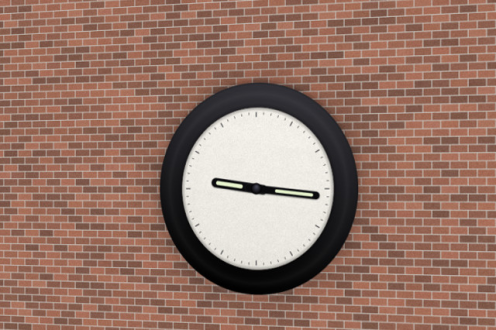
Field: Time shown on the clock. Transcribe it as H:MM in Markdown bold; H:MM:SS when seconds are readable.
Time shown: **9:16**
